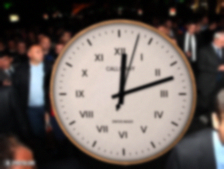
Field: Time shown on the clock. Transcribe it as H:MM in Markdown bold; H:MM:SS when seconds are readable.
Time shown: **12:12:03**
